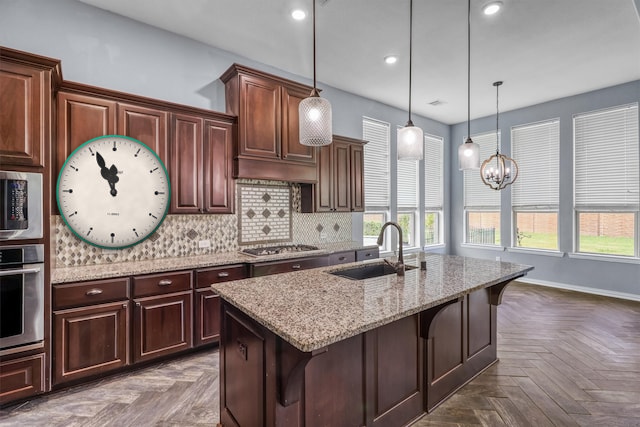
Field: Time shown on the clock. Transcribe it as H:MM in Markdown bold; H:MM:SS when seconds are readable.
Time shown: **11:56**
